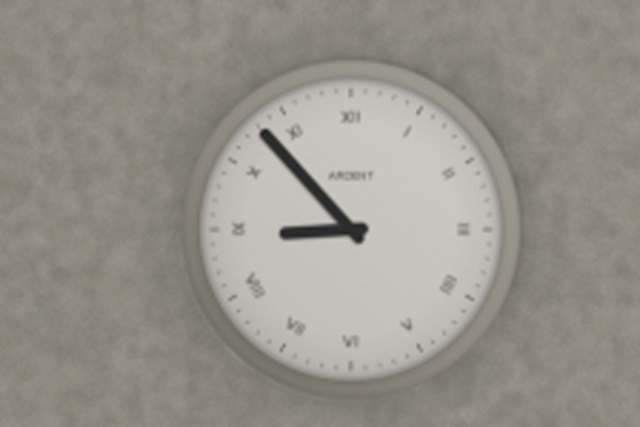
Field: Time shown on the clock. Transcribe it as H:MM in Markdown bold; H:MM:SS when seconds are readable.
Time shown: **8:53**
